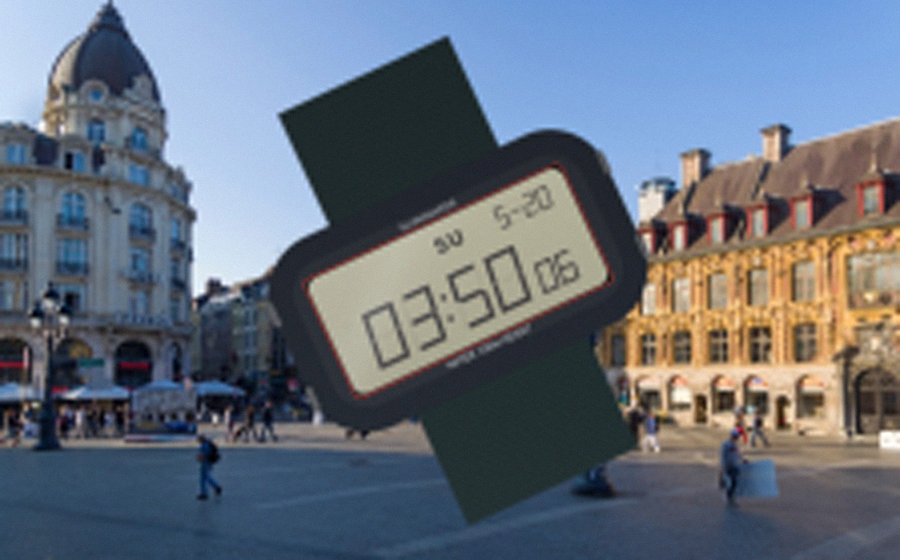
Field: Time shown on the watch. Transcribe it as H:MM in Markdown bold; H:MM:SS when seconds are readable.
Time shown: **3:50:06**
